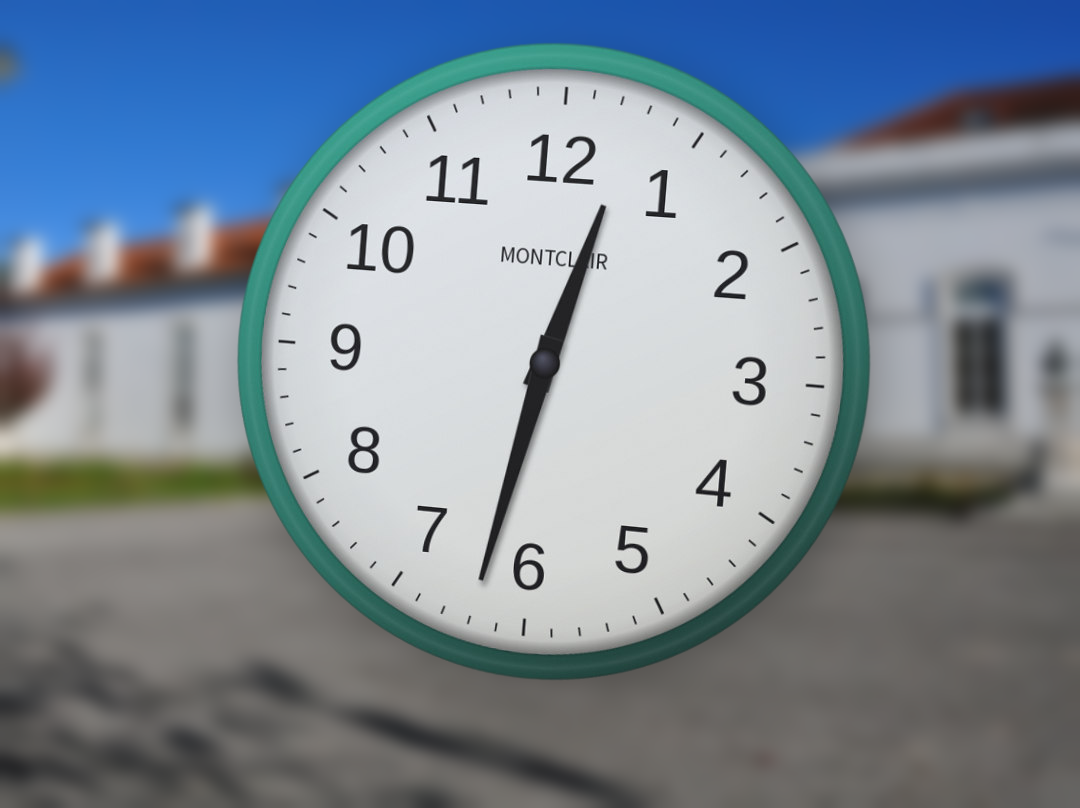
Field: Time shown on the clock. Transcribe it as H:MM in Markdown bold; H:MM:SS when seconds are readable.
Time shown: **12:32**
